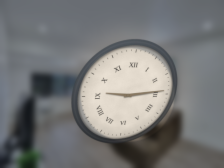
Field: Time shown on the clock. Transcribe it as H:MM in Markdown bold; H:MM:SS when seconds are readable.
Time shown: **9:14**
